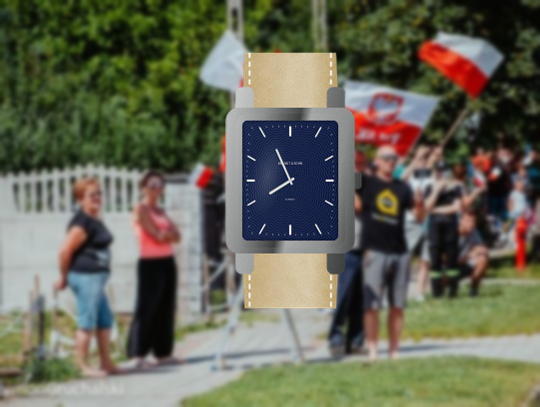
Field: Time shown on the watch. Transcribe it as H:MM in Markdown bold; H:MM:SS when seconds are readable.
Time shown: **7:56**
